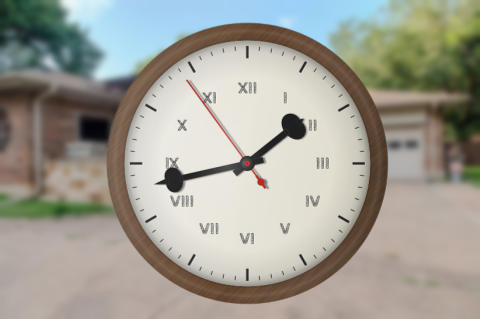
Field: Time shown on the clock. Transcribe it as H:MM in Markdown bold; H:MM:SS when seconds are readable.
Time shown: **1:42:54**
